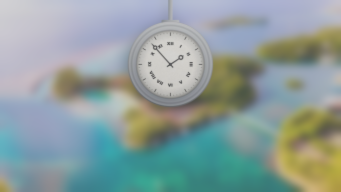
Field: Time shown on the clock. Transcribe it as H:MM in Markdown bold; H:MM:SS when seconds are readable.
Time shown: **1:53**
